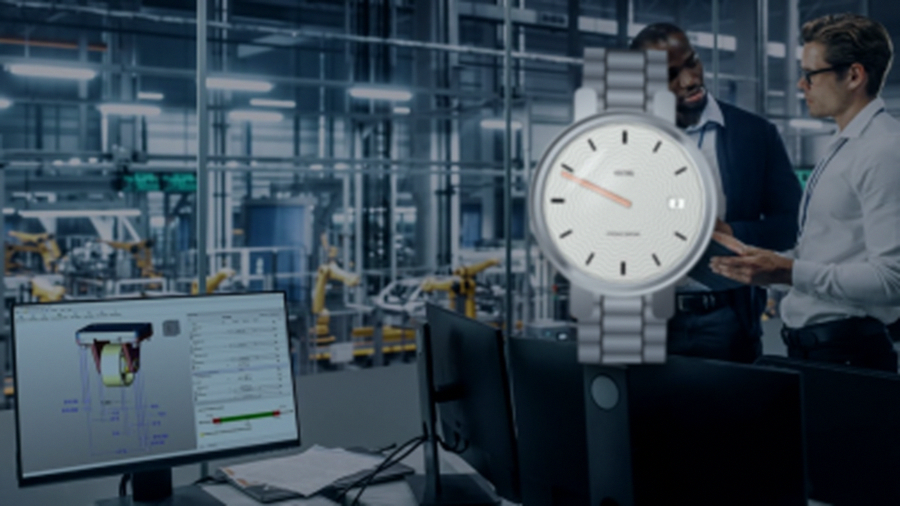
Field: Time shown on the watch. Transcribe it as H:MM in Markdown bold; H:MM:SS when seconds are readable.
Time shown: **9:49**
